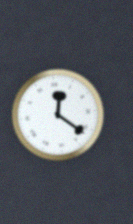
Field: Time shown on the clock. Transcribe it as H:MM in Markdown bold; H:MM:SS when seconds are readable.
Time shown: **12:22**
